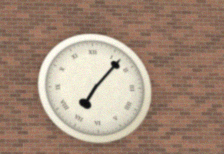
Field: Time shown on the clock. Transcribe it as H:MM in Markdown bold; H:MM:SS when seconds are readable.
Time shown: **7:07**
